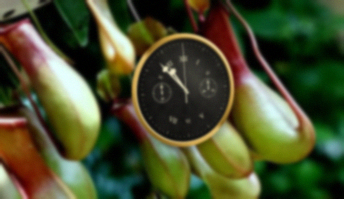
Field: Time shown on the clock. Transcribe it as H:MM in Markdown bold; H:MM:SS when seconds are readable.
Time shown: **10:53**
